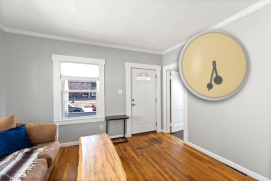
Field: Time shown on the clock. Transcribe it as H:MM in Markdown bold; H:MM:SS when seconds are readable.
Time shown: **5:32**
